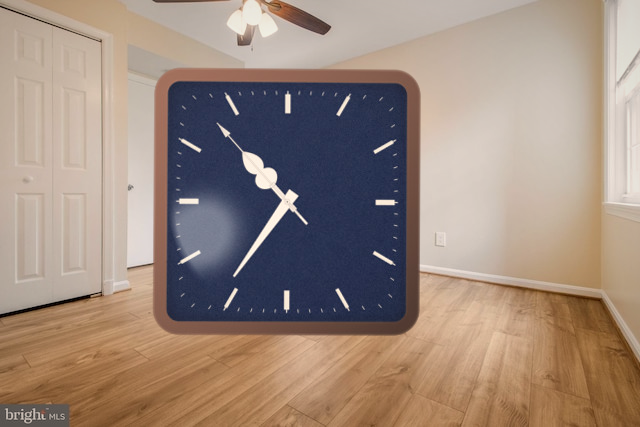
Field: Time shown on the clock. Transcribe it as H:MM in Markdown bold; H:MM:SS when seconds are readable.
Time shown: **10:35:53**
